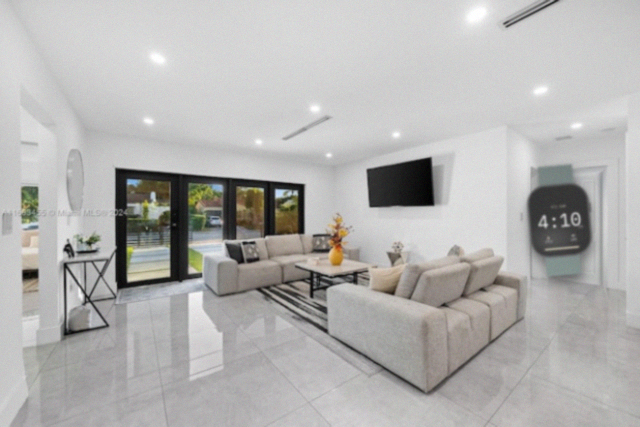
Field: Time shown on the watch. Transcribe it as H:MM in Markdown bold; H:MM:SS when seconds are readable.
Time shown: **4:10**
